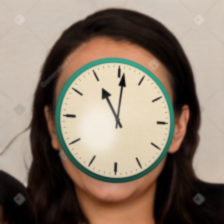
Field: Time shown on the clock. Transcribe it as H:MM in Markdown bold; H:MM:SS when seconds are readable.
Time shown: **11:01**
